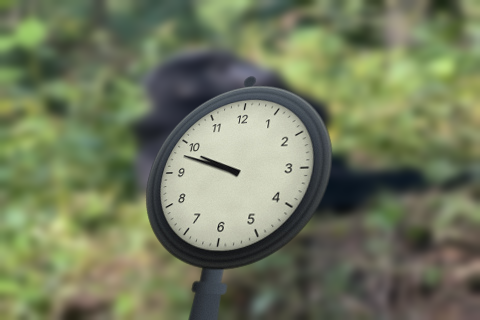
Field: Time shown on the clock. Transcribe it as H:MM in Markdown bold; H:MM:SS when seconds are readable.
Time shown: **9:48**
